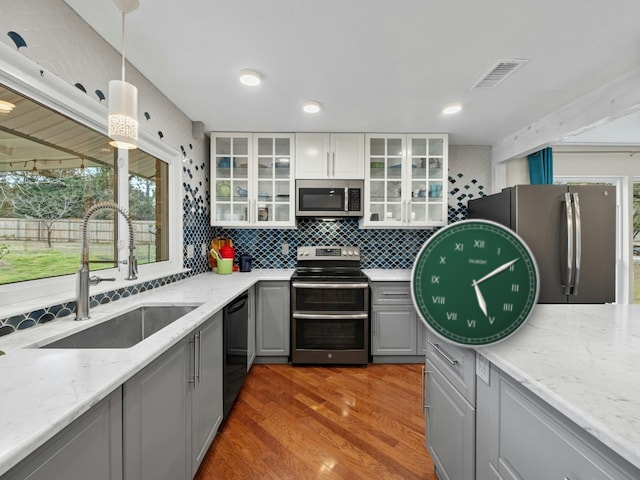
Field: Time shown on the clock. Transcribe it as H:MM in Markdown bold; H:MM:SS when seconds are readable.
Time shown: **5:09**
